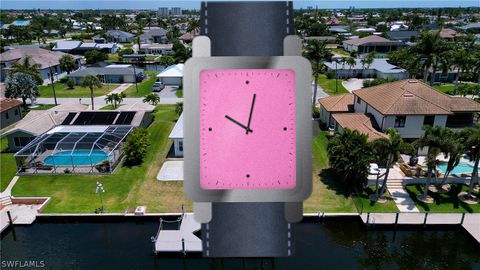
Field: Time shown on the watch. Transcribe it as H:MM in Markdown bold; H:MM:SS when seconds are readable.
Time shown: **10:02**
